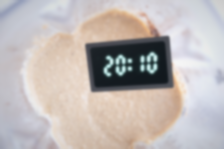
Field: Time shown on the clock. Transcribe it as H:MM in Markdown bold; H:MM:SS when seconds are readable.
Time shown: **20:10**
